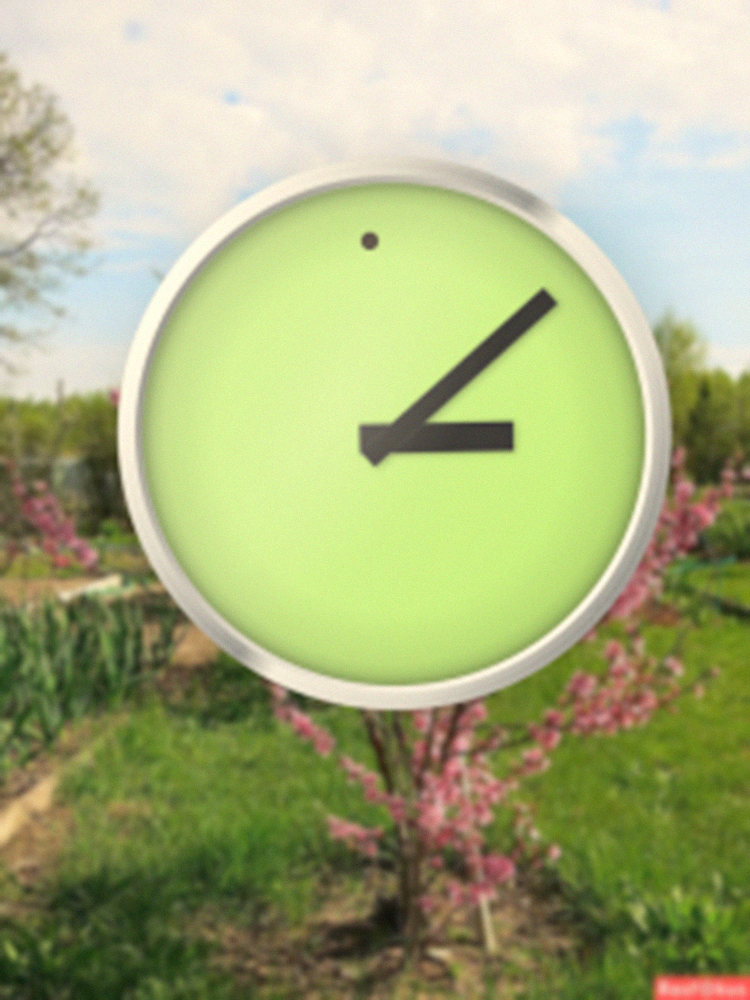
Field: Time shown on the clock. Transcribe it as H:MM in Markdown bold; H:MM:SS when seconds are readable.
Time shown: **3:09**
